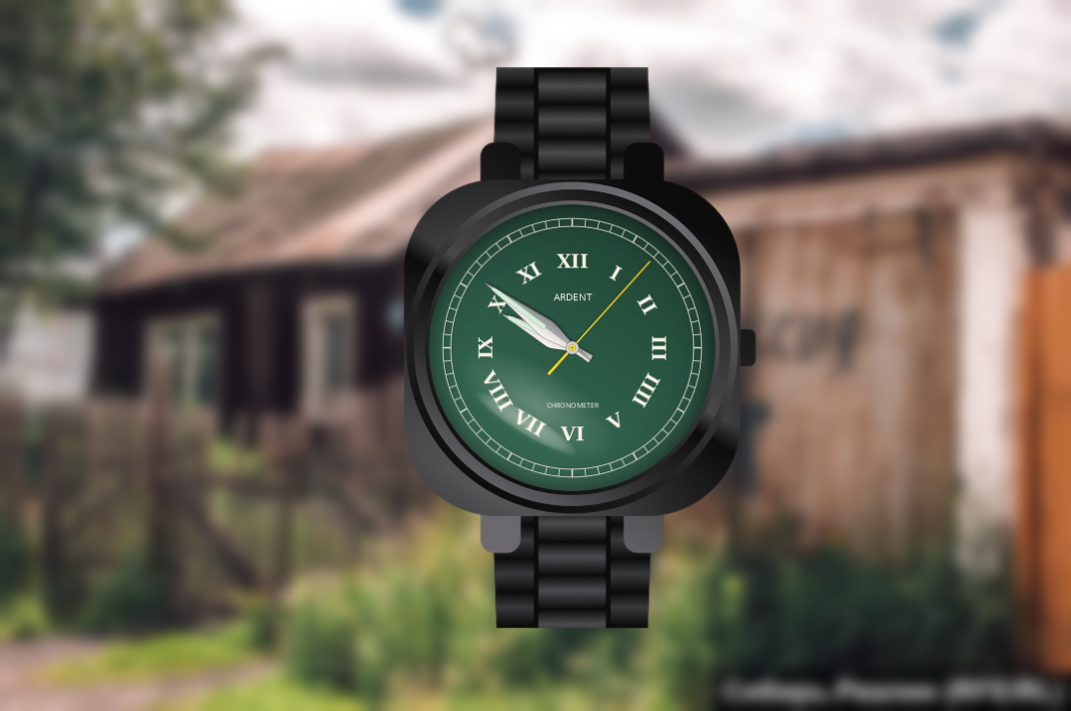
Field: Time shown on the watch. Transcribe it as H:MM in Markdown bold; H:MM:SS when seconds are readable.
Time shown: **9:51:07**
